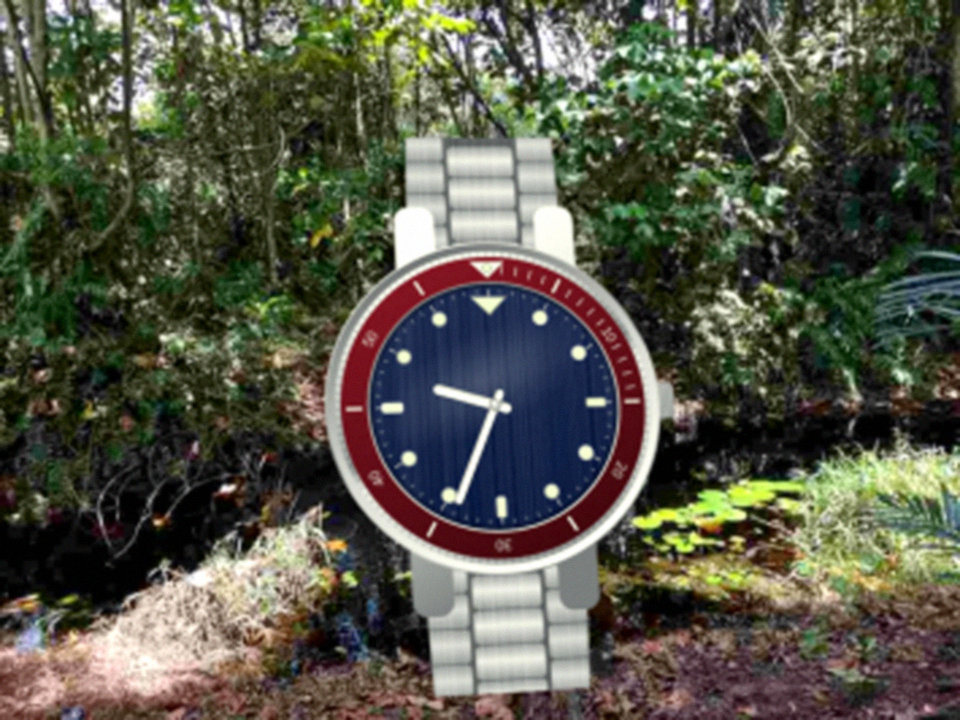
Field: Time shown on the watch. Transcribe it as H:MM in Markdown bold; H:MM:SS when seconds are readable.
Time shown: **9:34**
